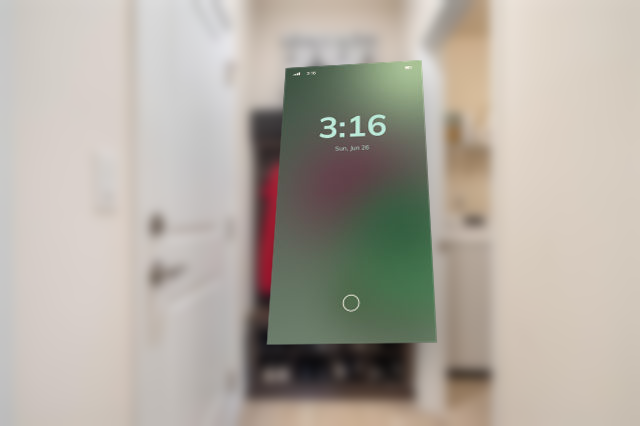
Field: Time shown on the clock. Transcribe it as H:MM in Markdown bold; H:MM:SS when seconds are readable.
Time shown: **3:16**
